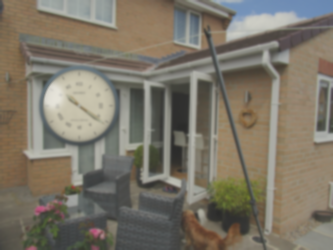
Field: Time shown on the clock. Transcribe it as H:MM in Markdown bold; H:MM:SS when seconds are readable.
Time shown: **10:21**
